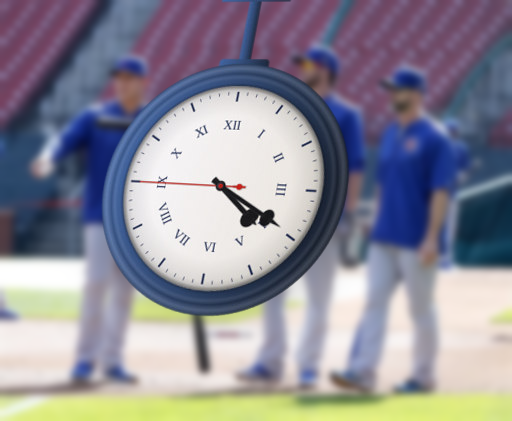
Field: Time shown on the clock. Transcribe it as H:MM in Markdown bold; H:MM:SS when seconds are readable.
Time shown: **4:19:45**
